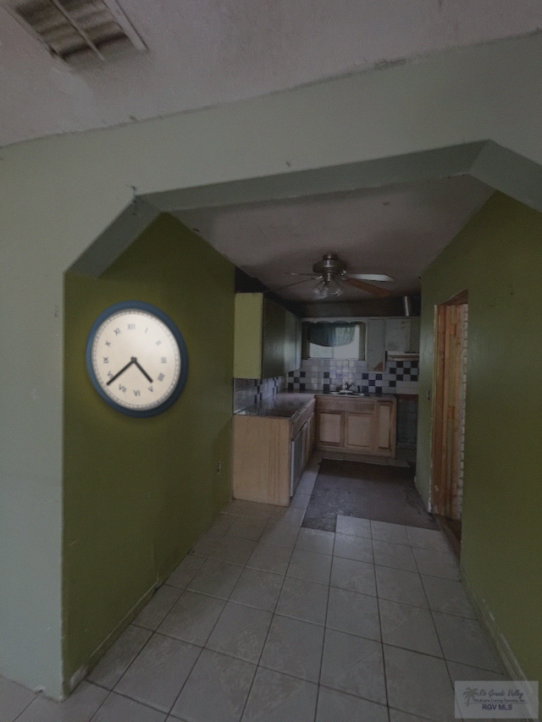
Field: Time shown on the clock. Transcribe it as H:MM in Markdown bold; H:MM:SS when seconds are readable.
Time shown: **4:39**
